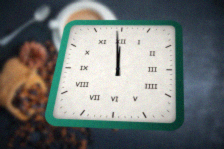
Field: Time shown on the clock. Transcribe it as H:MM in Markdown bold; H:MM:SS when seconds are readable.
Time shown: **11:59**
